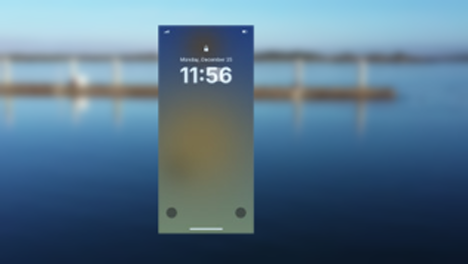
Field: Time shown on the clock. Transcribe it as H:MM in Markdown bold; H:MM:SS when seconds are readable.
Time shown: **11:56**
